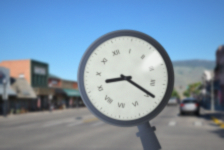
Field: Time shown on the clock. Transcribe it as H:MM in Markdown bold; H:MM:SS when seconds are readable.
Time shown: **9:24**
